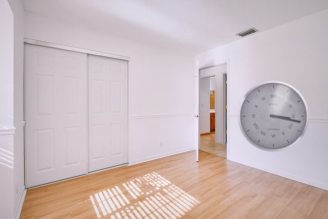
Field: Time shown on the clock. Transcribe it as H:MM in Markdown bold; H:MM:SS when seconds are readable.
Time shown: **3:17**
